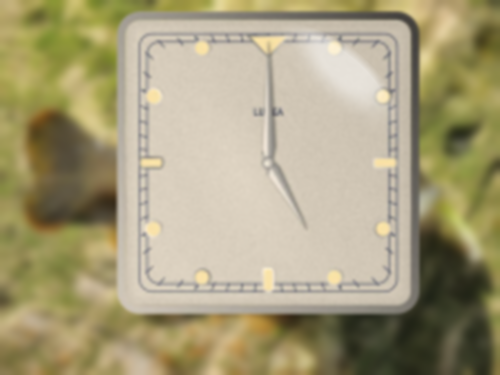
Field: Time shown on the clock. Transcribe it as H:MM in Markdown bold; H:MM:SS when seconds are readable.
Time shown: **5:00**
